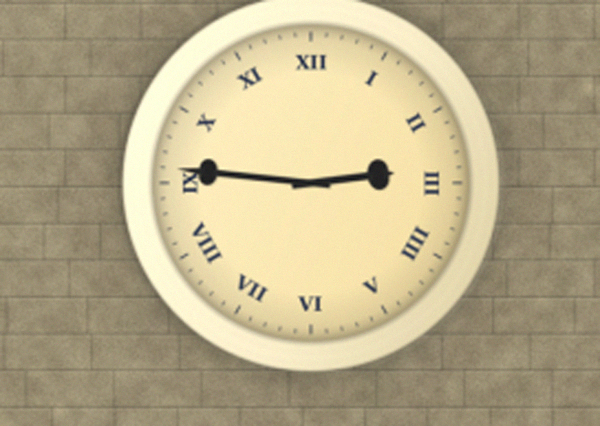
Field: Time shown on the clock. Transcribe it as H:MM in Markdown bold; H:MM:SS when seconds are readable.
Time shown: **2:46**
